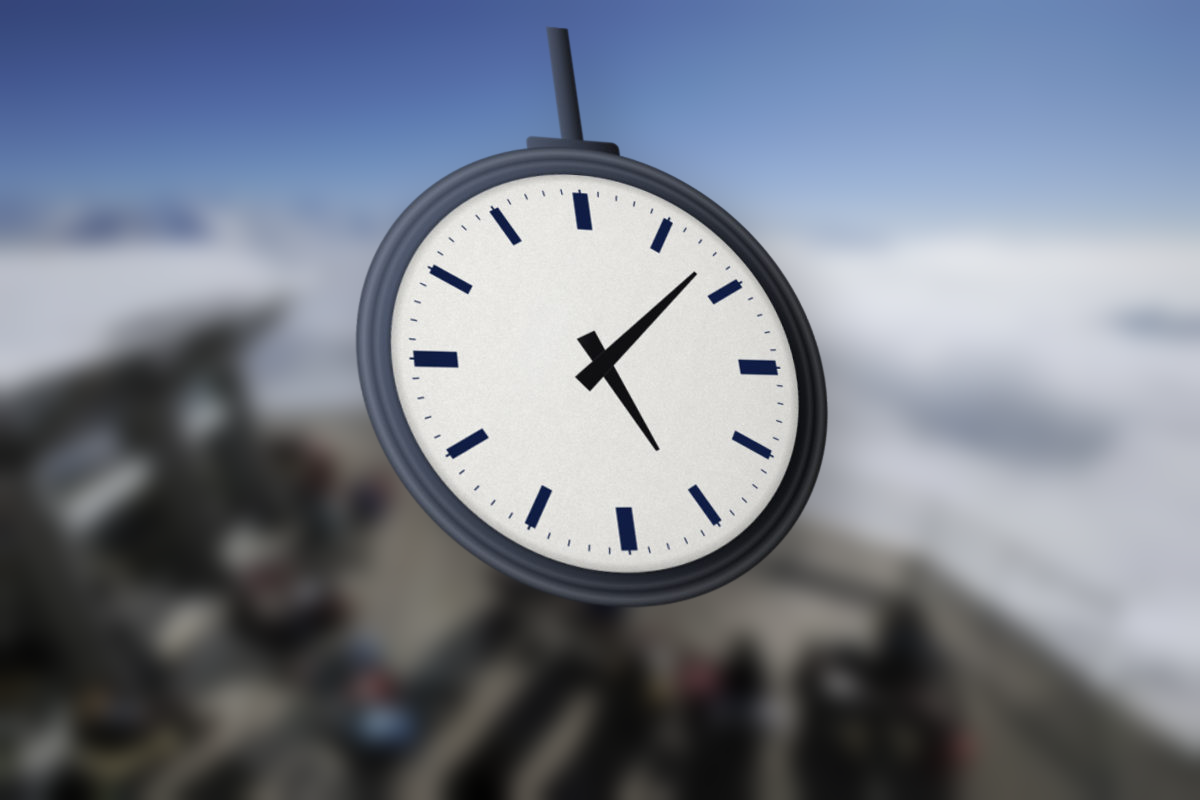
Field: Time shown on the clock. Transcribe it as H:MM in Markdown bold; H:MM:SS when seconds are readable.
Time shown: **5:08**
